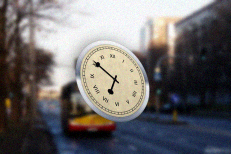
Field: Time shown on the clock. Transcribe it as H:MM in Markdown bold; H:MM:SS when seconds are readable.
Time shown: **6:51**
